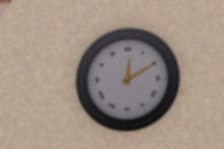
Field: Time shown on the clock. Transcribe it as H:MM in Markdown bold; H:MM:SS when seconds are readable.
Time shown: **12:10**
